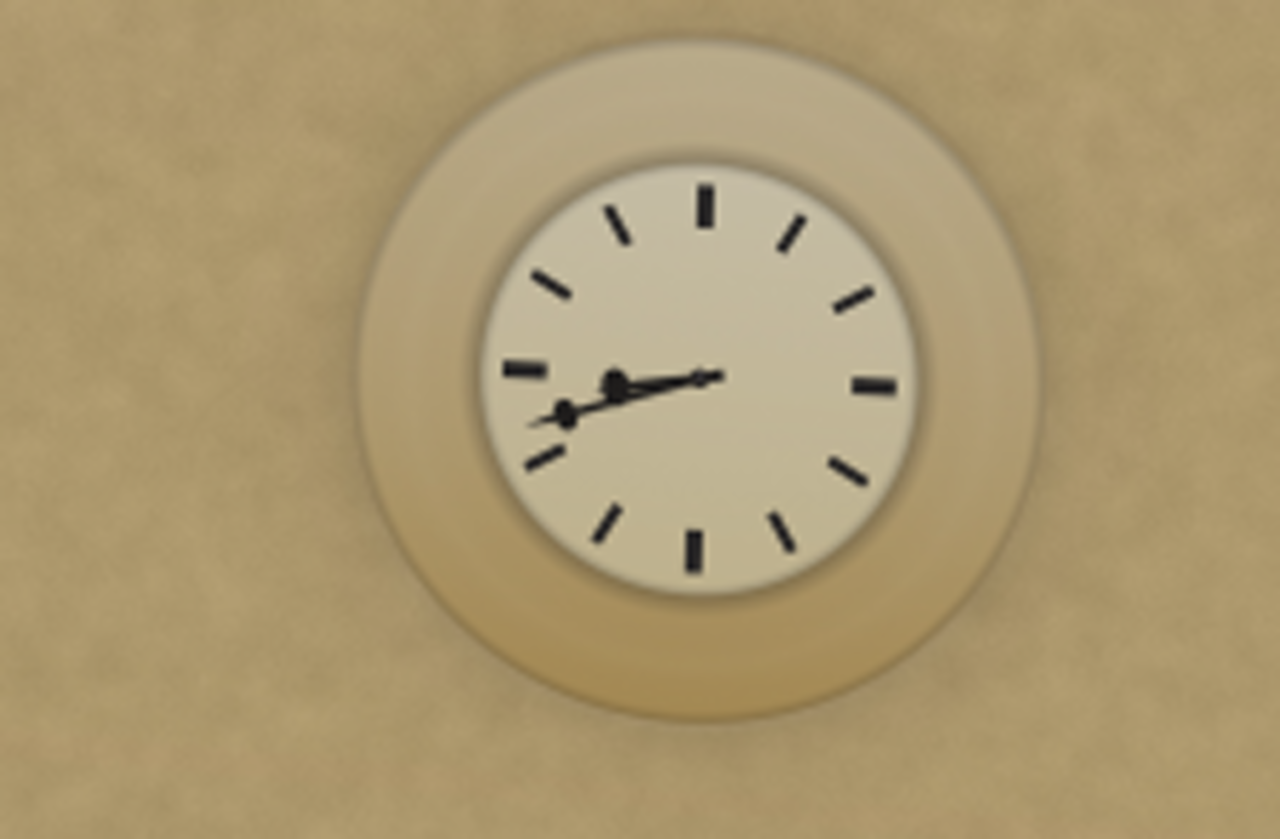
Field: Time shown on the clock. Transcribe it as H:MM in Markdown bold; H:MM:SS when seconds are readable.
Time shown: **8:42**
